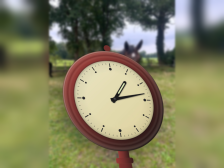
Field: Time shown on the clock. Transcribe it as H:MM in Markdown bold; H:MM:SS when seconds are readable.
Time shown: **1:13**
